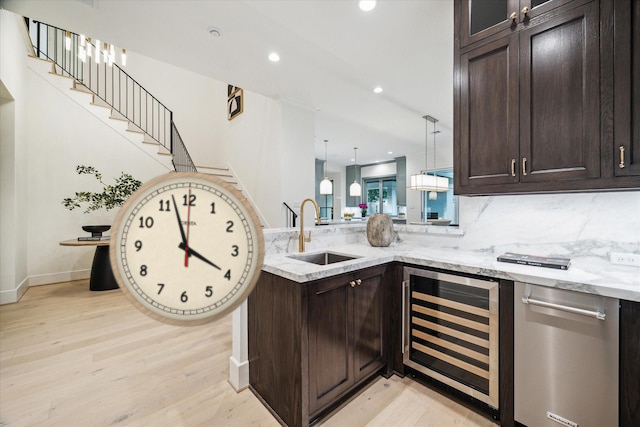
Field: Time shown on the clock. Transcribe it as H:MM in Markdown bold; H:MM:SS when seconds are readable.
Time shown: **3:57:00**
